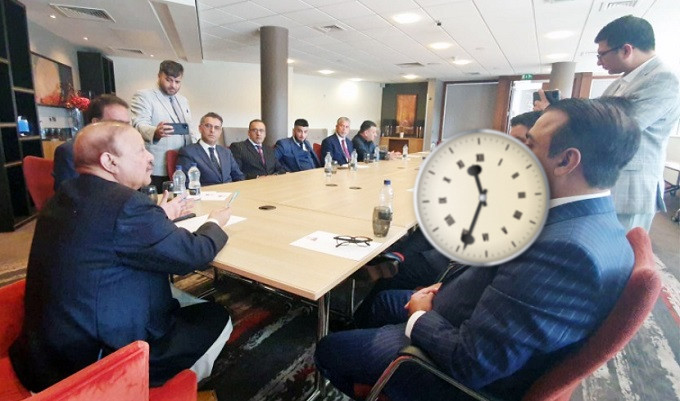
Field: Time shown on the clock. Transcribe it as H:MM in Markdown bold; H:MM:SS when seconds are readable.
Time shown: **11:34**
